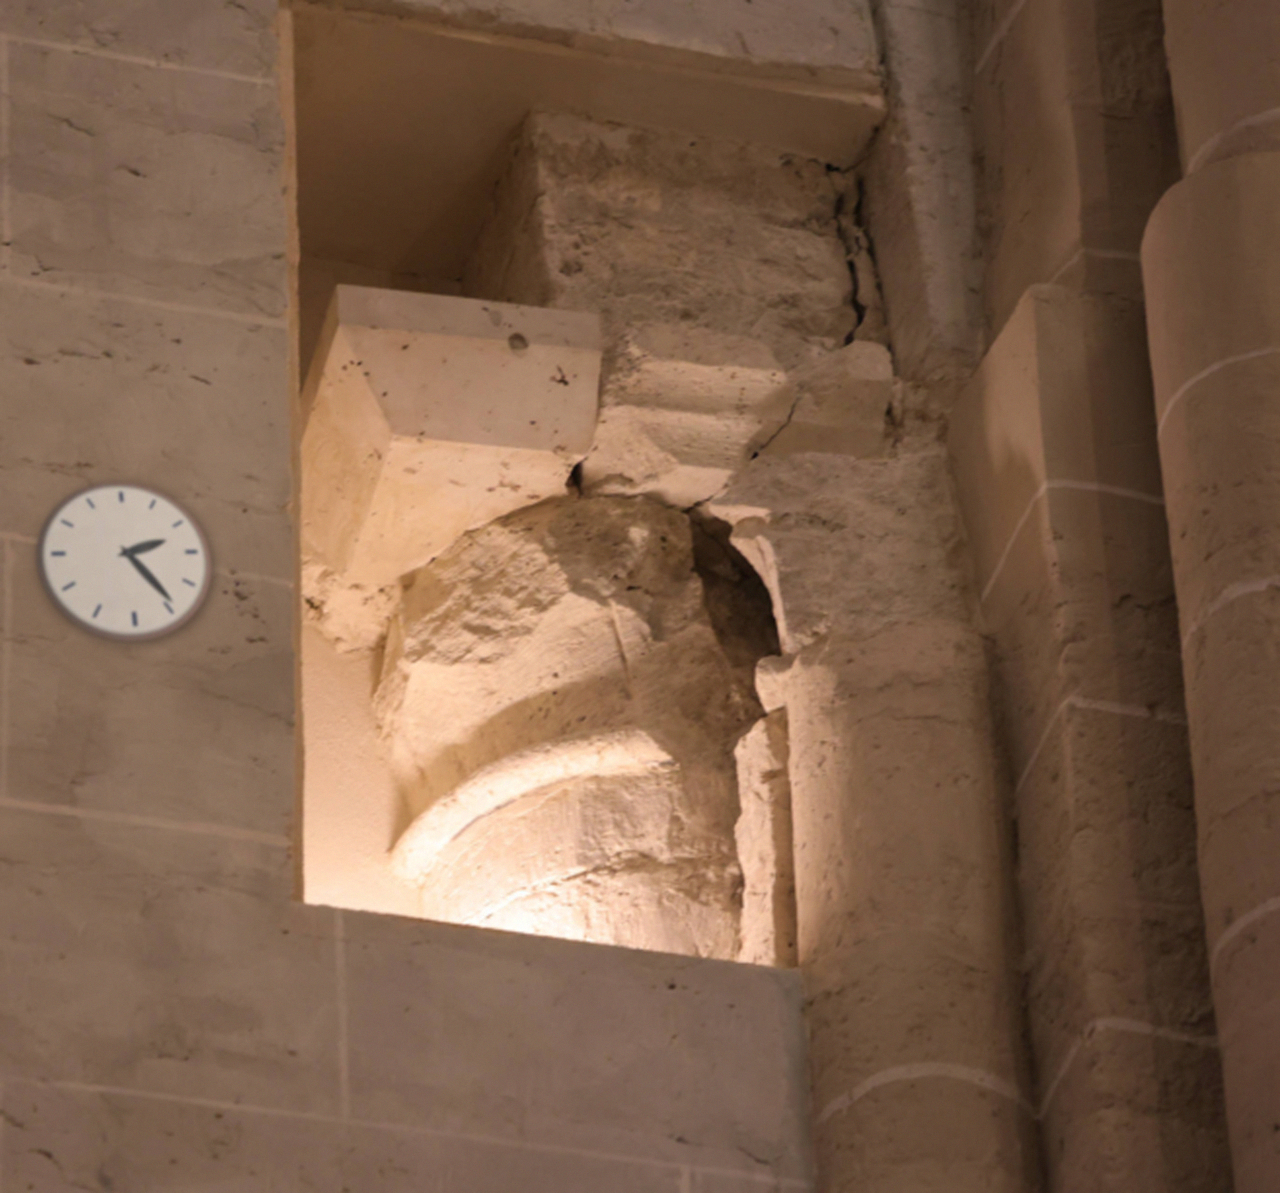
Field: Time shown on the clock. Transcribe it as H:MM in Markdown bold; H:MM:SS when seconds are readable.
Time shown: **2:24**
